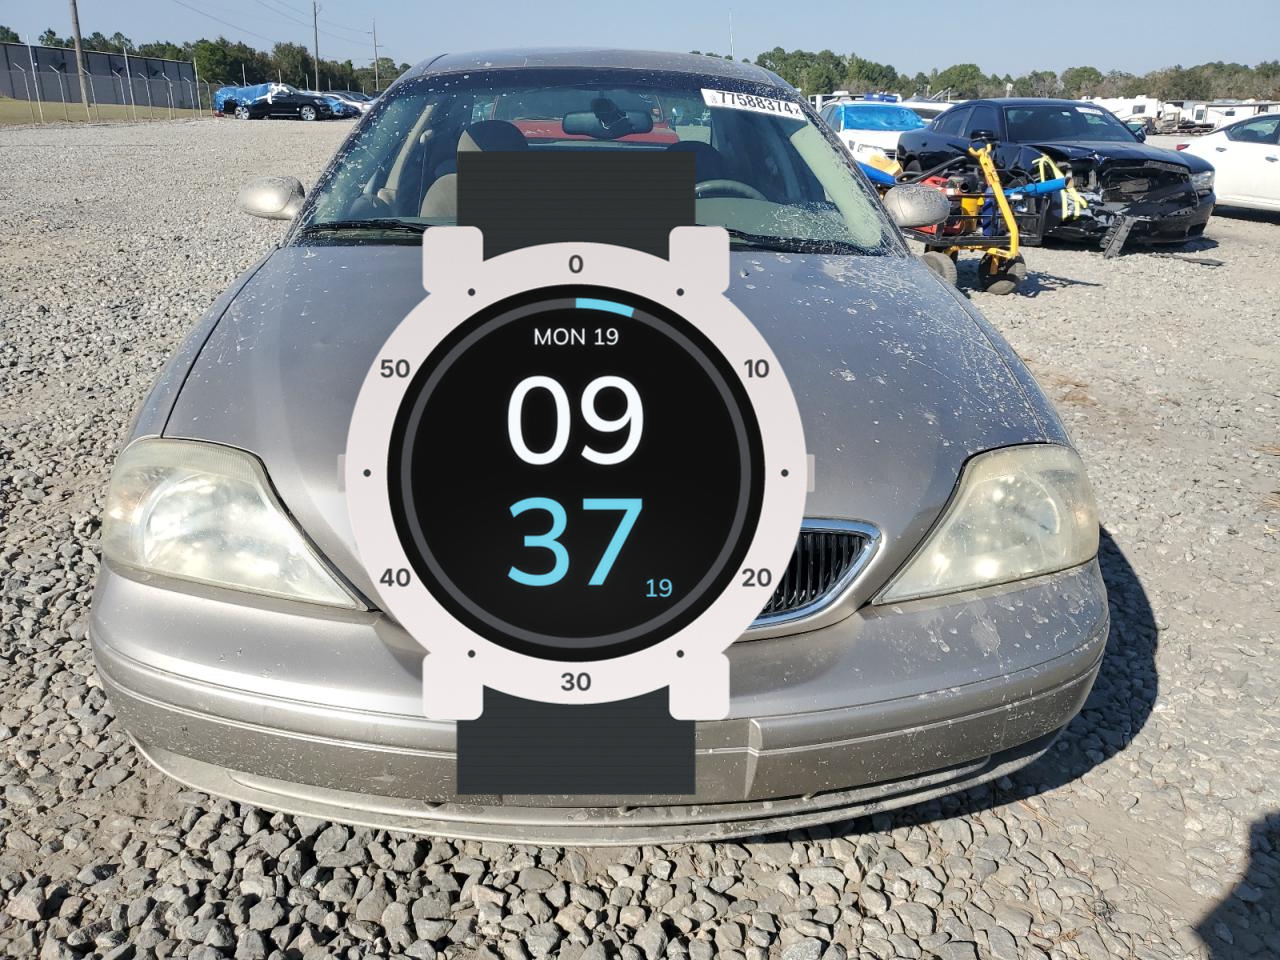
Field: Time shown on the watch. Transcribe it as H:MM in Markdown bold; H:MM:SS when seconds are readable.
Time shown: **9:37:19**
